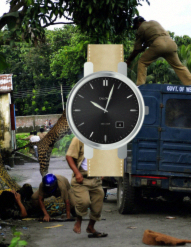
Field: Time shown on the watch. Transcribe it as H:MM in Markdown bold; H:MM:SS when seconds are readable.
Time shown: **10:03**
